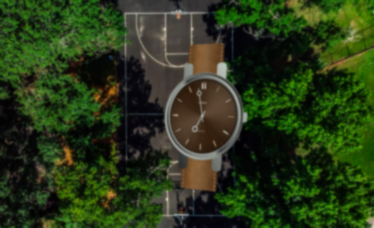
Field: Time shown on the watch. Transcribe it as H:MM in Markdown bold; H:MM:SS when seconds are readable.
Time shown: **6:58**
